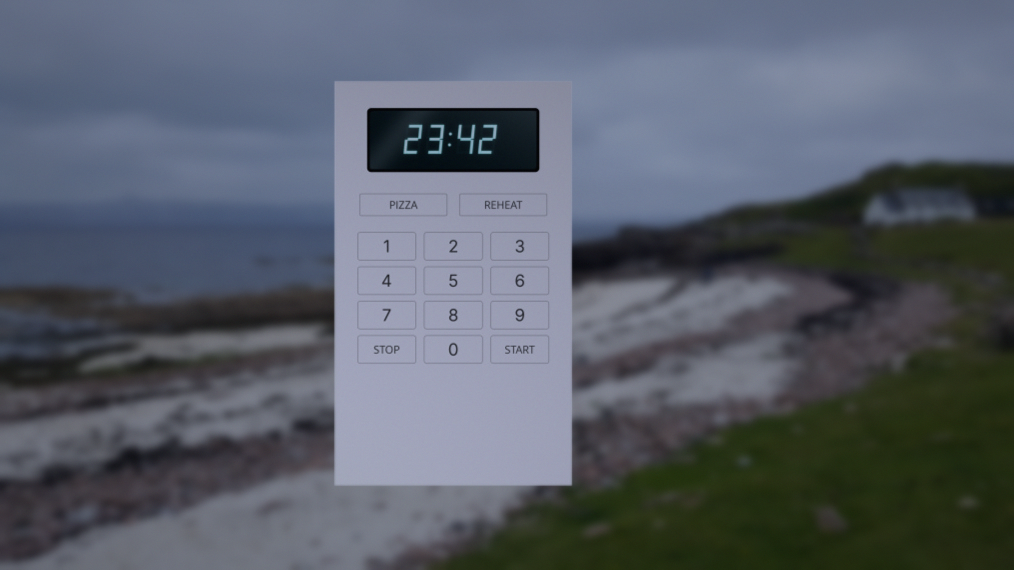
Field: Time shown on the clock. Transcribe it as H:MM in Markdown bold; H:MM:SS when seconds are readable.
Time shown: **23:42**
